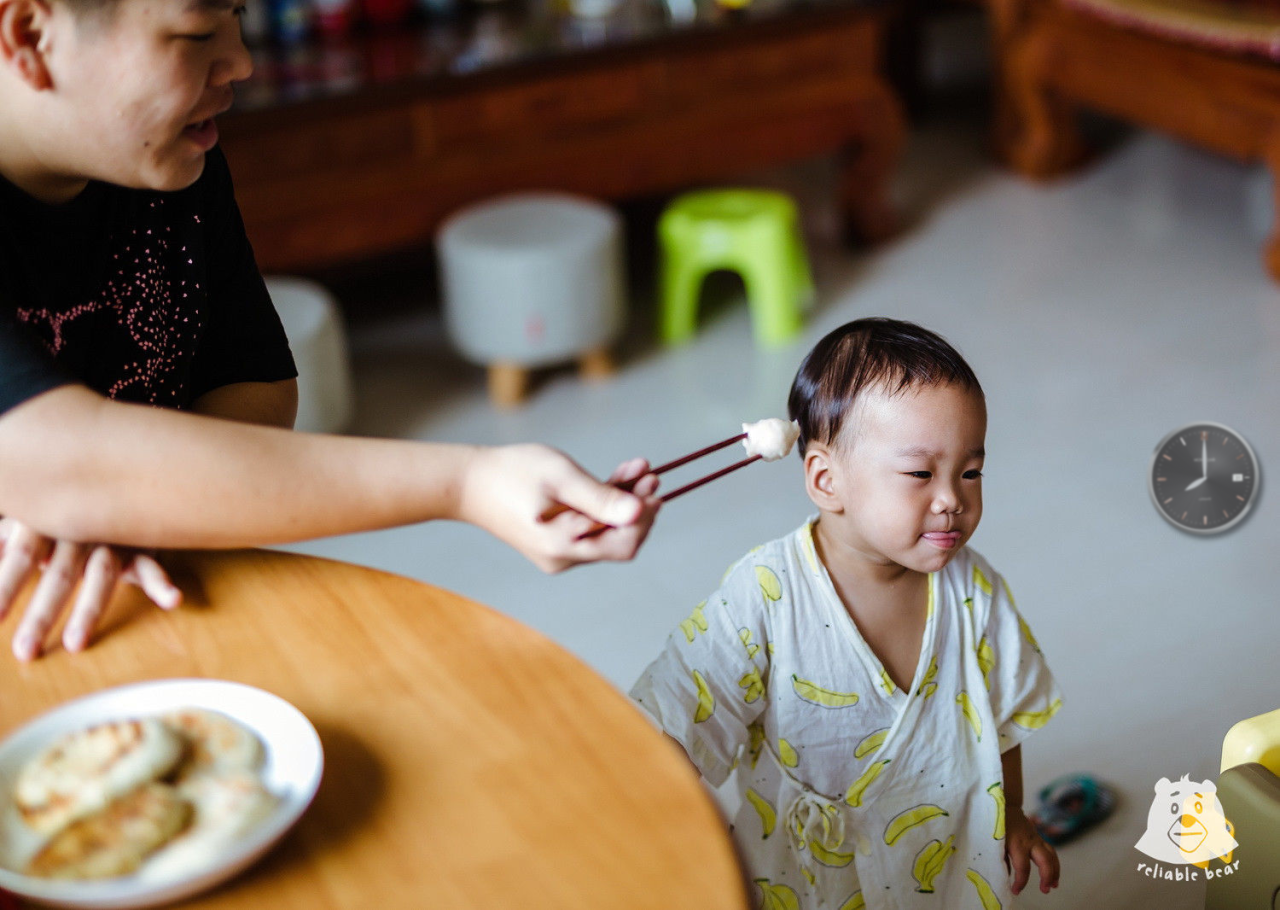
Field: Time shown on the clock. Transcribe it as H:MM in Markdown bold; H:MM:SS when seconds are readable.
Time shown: **8:00**
